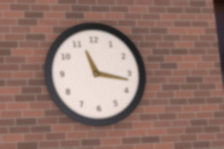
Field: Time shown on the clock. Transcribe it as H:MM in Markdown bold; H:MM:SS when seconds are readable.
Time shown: **11:17**
